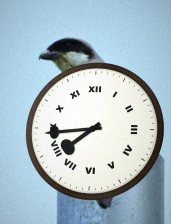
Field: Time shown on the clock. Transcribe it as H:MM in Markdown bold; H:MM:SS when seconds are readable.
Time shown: **7:44**
